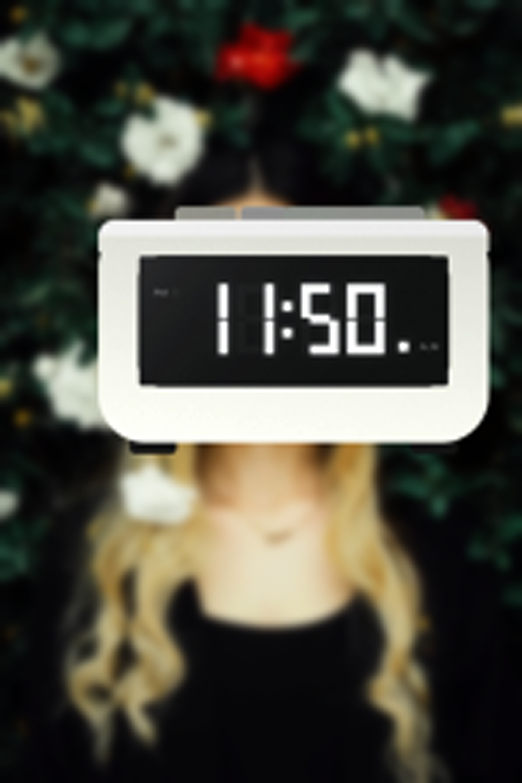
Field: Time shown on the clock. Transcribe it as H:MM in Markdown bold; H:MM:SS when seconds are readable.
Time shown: **11:50**
